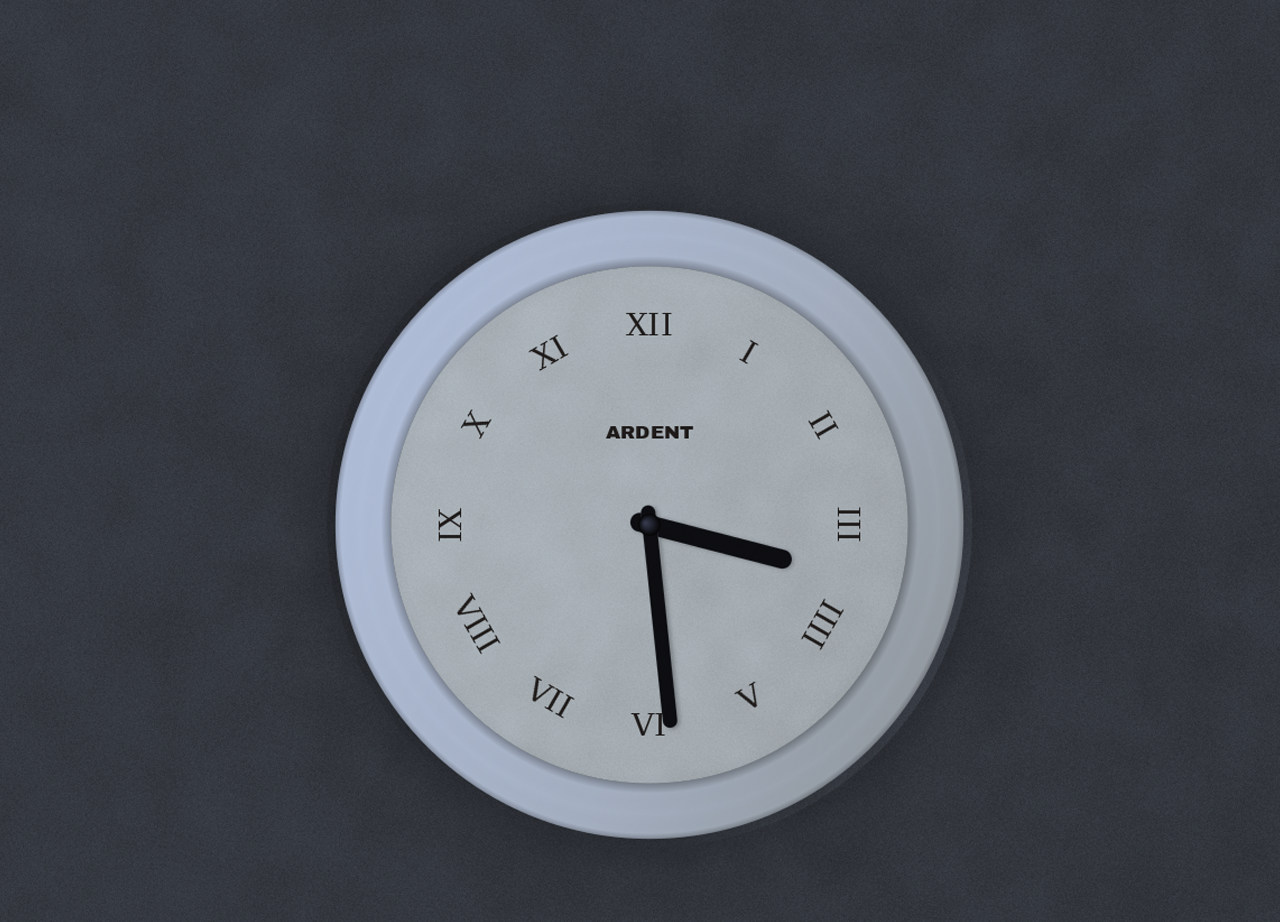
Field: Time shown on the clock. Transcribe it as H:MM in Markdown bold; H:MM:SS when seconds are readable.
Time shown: **3:29**
